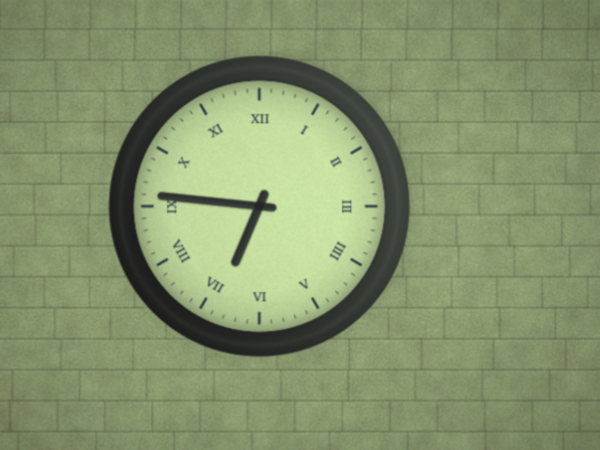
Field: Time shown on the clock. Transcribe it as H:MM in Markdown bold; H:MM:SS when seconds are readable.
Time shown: **6:46**
